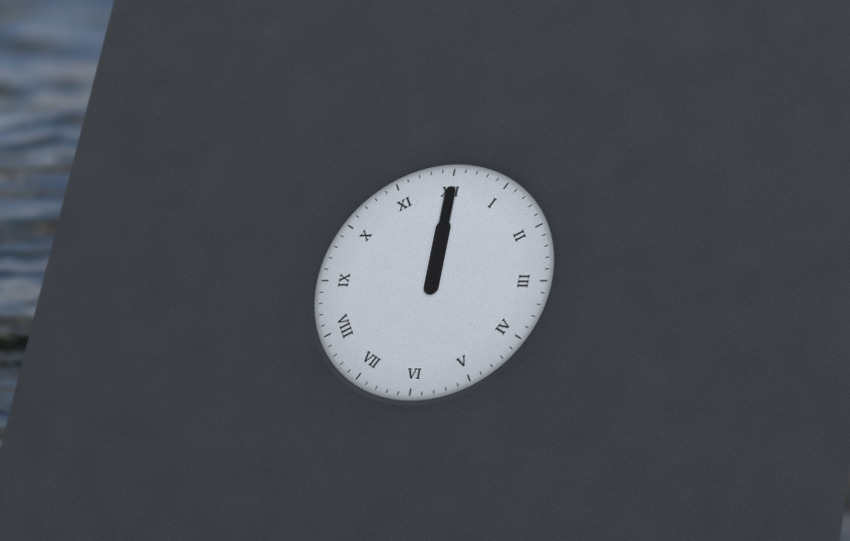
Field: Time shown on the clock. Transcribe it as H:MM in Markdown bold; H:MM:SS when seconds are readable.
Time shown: **12:00**
